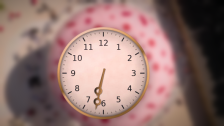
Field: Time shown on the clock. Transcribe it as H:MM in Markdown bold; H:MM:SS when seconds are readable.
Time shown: **6:32**
